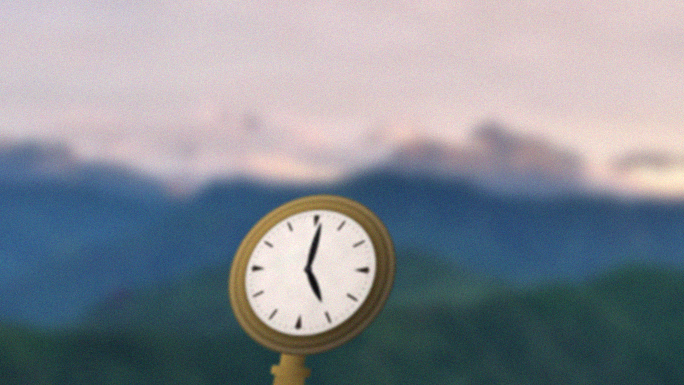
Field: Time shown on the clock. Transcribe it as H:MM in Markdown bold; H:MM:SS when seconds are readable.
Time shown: **5:01**
